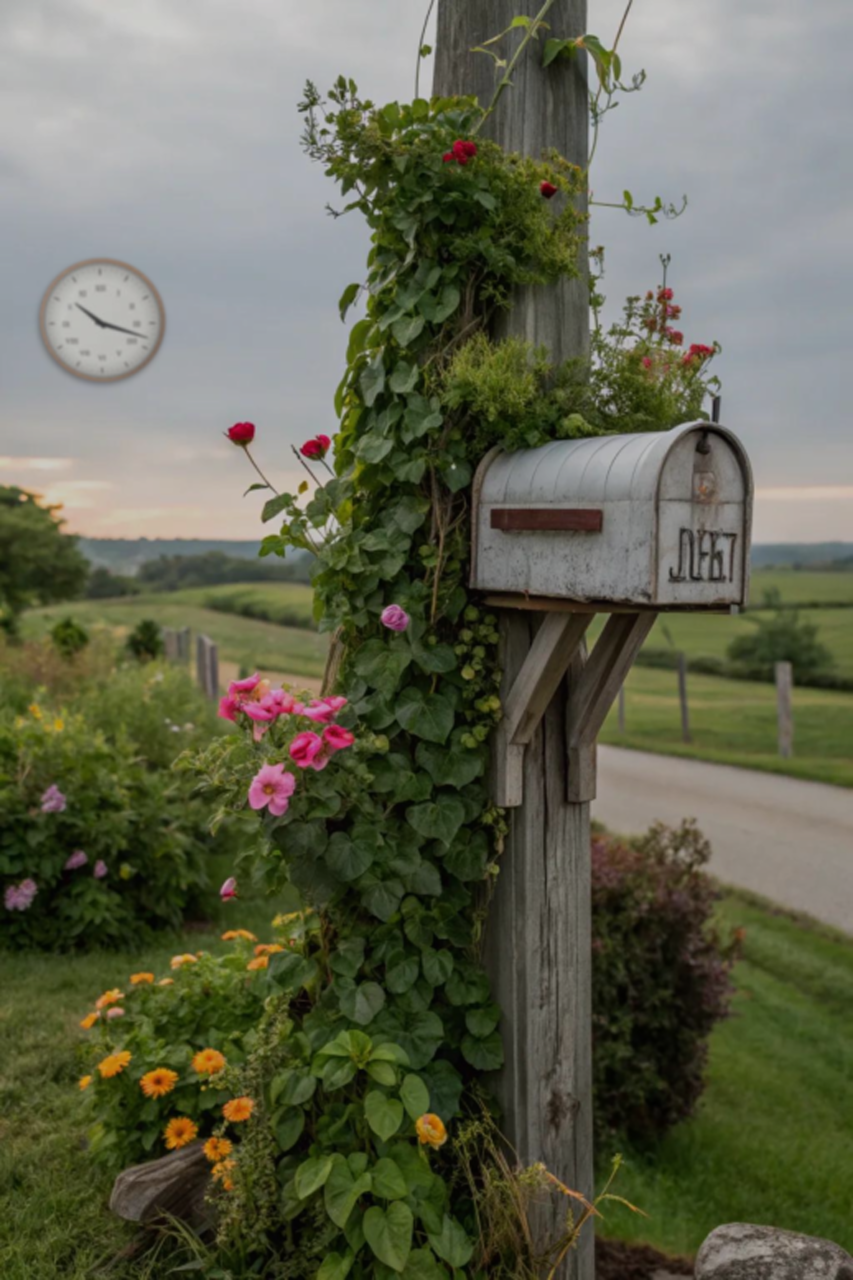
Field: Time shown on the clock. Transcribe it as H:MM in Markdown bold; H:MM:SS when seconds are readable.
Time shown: **10:18**
